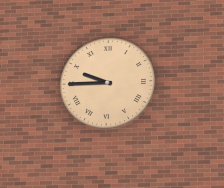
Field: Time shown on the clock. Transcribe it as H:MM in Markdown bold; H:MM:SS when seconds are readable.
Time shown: **9:45**
